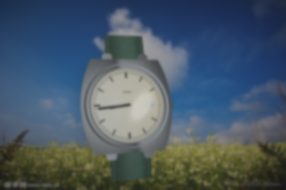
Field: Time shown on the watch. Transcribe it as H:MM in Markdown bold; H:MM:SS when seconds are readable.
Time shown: **8:44**
